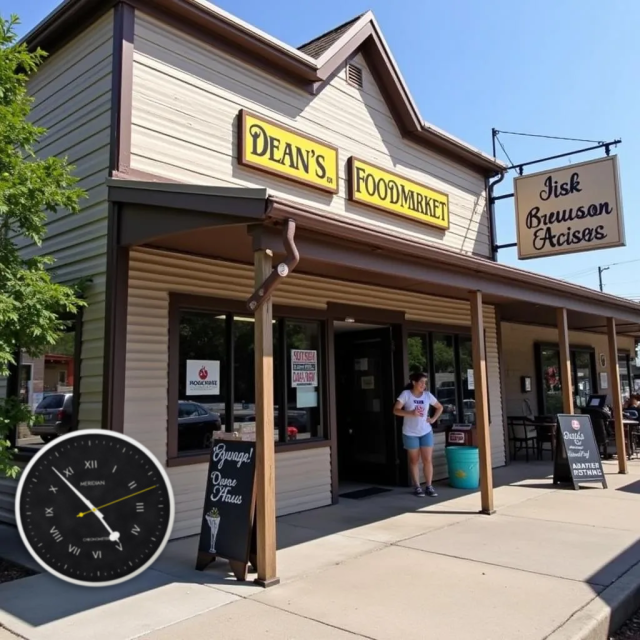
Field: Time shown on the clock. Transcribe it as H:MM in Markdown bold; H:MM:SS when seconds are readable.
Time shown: **4:53:12**
